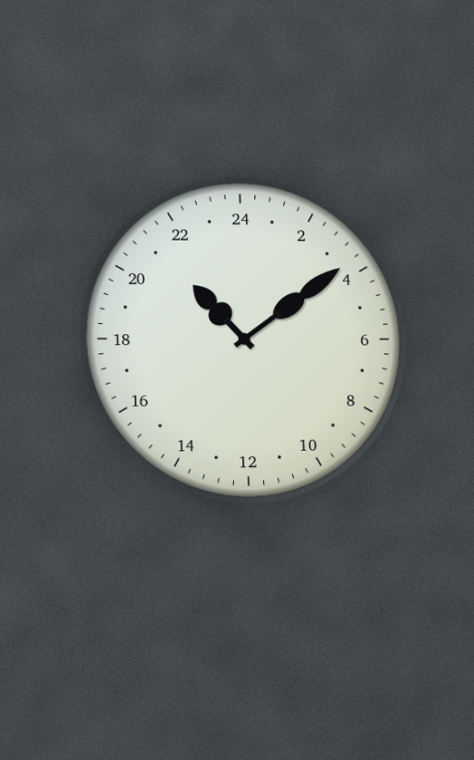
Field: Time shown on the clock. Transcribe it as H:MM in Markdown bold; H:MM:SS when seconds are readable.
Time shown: **21:09**
